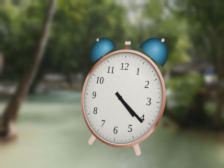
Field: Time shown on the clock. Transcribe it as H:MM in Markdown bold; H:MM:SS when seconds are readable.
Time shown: **4:21**
